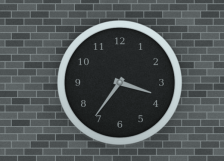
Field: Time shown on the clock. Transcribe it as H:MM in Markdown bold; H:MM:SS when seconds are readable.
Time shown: **3:36**
